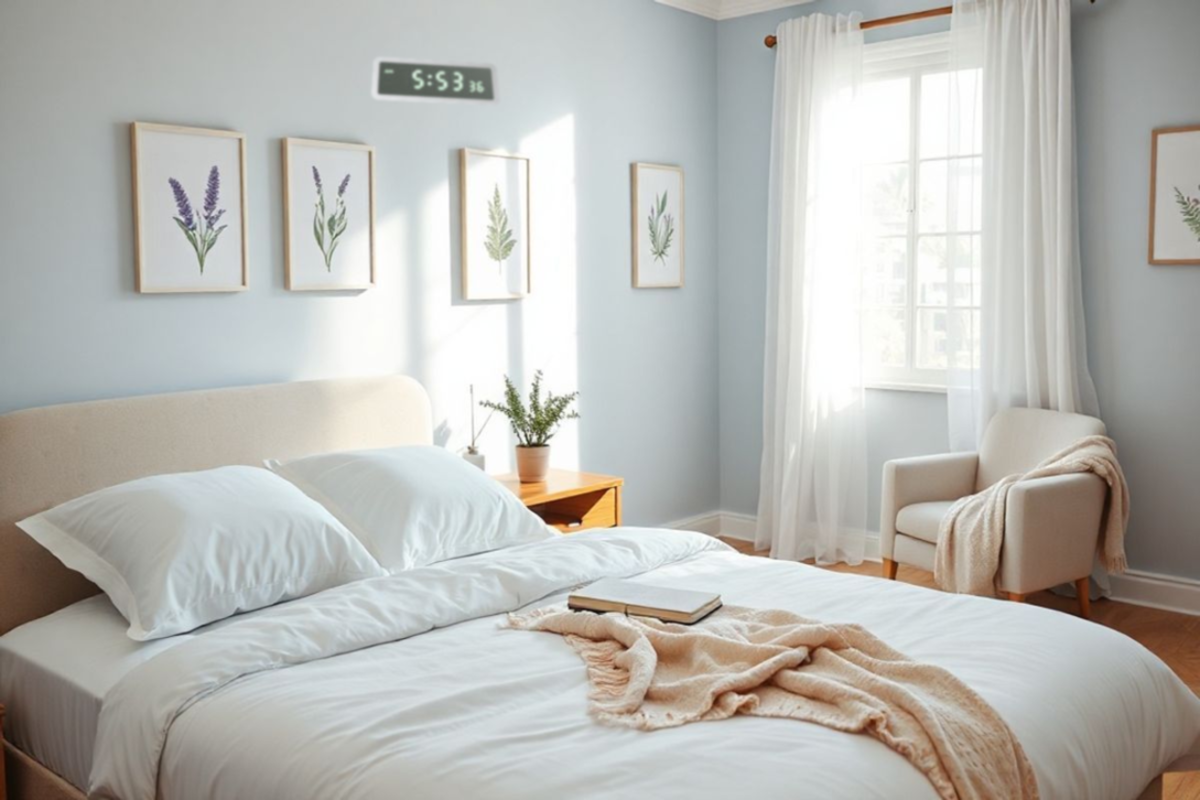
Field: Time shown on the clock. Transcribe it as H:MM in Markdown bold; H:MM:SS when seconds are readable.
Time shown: **5:53**
